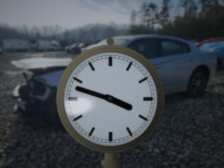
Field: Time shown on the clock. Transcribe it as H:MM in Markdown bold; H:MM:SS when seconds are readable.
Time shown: **3:48**
